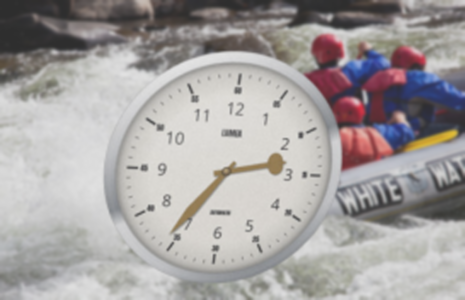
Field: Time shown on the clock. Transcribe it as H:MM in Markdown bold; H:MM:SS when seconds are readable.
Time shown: **2:36**
